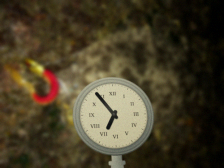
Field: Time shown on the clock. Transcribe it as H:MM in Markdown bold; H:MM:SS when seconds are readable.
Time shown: **6:54**
